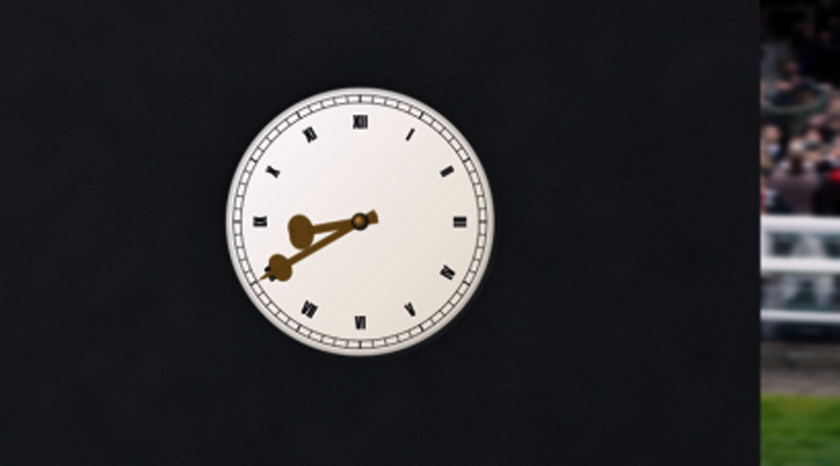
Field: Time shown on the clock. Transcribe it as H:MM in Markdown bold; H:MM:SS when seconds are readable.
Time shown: **8:40**
